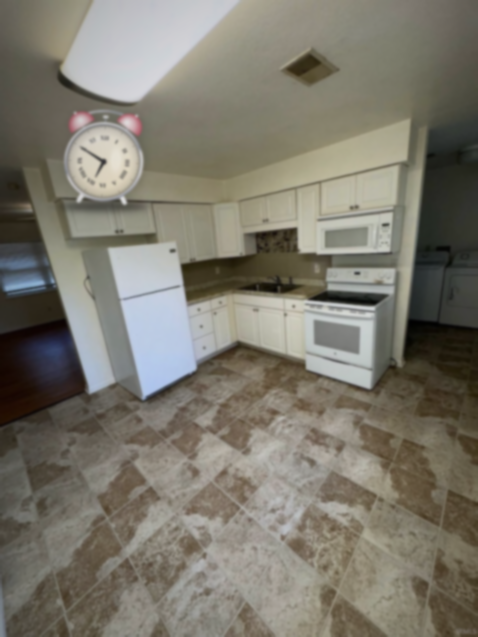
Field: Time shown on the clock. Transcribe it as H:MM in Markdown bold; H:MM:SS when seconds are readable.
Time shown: **6:50**
